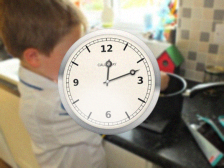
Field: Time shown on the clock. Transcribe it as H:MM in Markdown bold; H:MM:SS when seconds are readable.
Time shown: **12:12**
